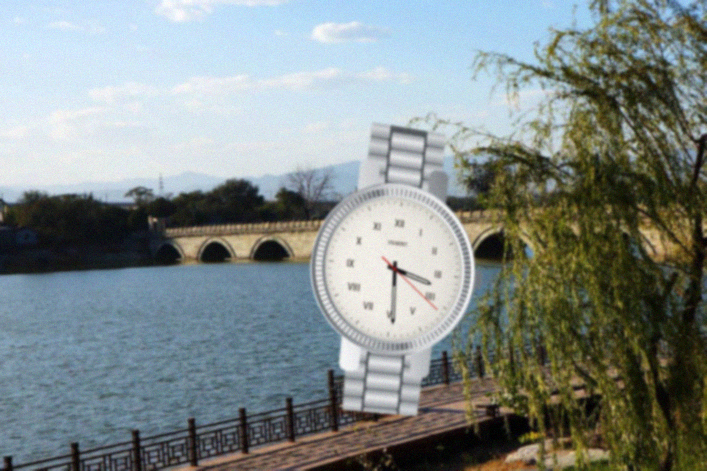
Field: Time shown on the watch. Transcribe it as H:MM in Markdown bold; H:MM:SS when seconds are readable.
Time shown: **3:29:21**
